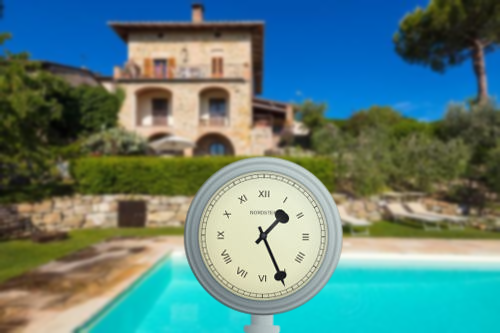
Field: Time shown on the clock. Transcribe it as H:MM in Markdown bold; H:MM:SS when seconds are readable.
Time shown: **1:26**
